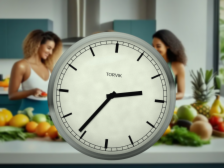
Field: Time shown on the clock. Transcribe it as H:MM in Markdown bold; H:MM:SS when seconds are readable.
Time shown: **2:36**
